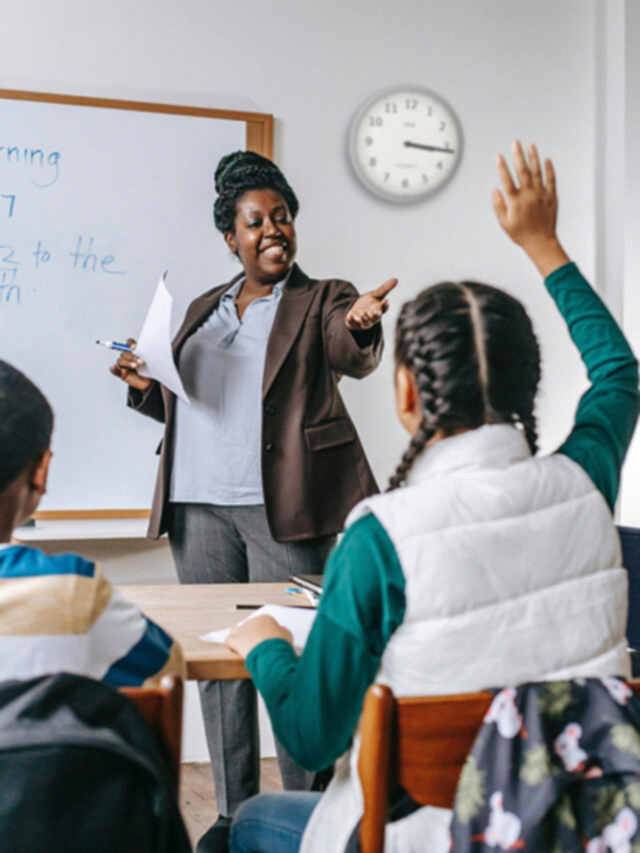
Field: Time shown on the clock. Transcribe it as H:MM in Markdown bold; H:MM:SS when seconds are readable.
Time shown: **3:16**
